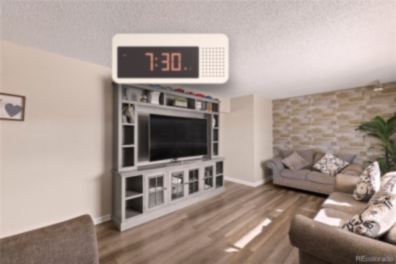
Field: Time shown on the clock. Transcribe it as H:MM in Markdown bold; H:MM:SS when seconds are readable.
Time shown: **7:30**
